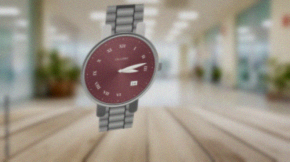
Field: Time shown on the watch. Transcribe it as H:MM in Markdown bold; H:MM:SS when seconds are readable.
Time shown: **3:13**
